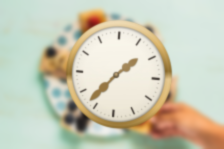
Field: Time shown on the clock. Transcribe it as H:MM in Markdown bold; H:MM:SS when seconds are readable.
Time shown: **1:37**
